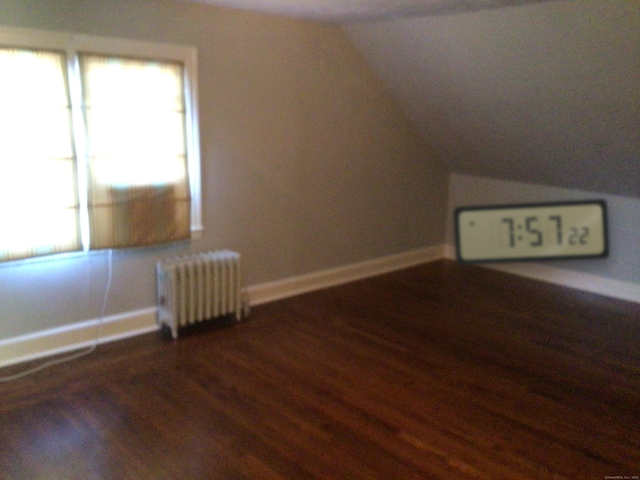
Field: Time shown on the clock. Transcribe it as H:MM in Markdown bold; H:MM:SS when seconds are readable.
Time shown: **7:57:22**
